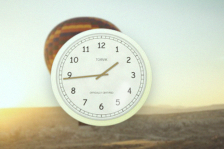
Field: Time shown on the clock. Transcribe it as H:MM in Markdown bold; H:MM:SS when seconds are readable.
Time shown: **1:44**
